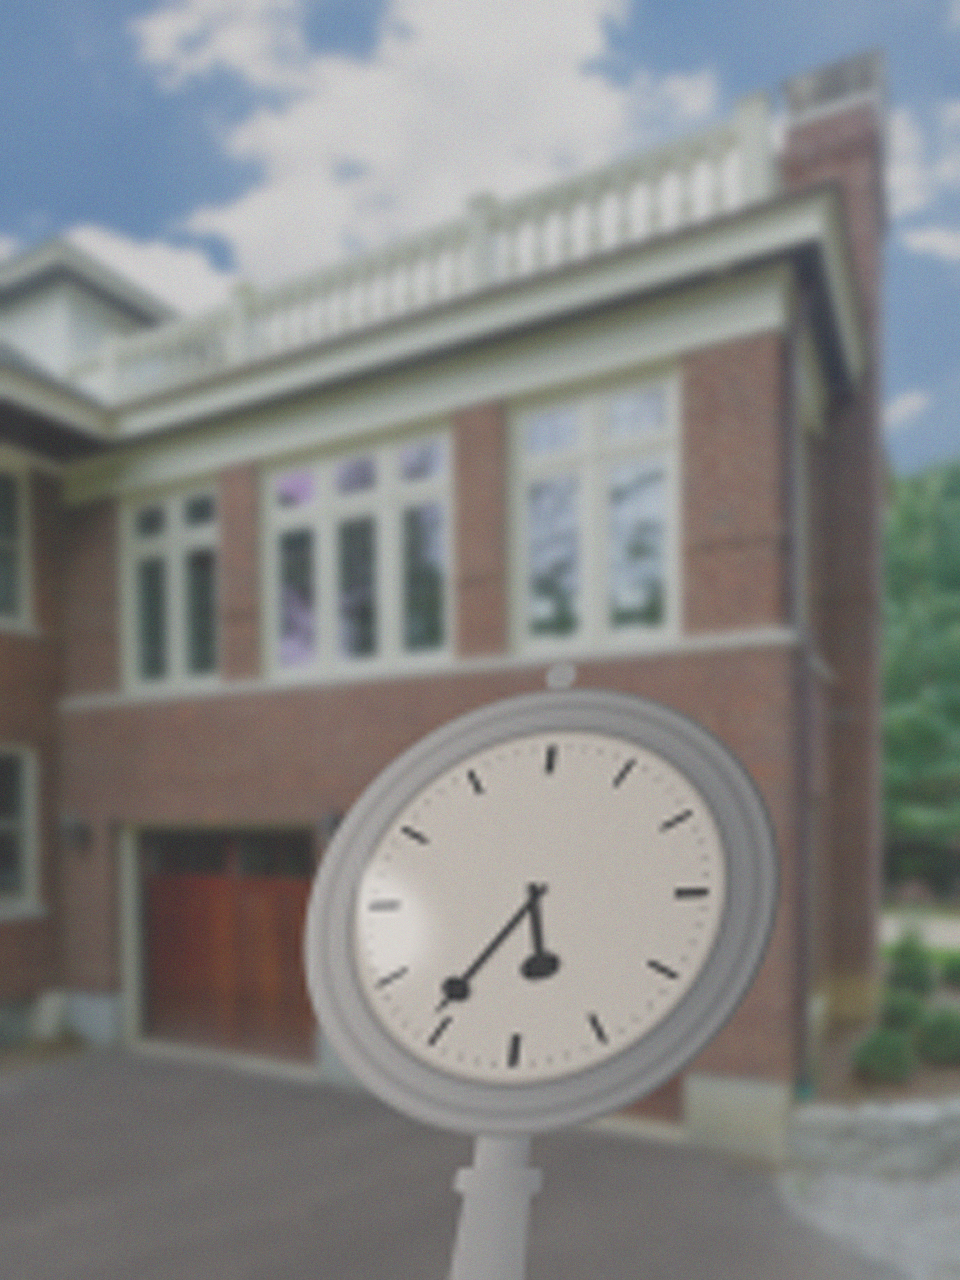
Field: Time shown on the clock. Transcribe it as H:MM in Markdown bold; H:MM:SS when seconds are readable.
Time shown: **5:36**
